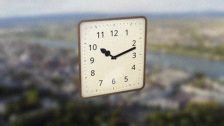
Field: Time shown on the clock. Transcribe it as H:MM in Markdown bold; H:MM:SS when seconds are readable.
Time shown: **10:12**
